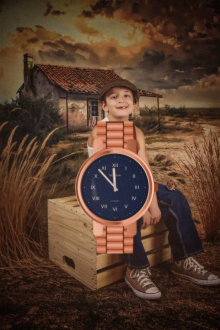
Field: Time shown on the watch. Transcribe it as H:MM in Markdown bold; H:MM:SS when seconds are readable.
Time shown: **11:53**
